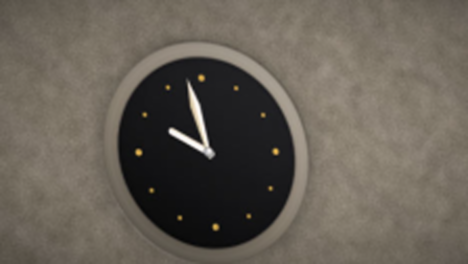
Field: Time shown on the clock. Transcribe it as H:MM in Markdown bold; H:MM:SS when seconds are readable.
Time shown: **9:58**
